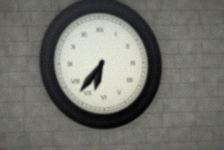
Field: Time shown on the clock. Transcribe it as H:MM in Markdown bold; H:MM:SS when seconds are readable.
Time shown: **6:37**
